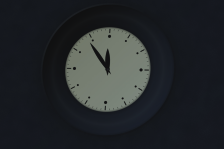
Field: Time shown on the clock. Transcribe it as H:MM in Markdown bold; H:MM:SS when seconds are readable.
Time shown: **11:54**
